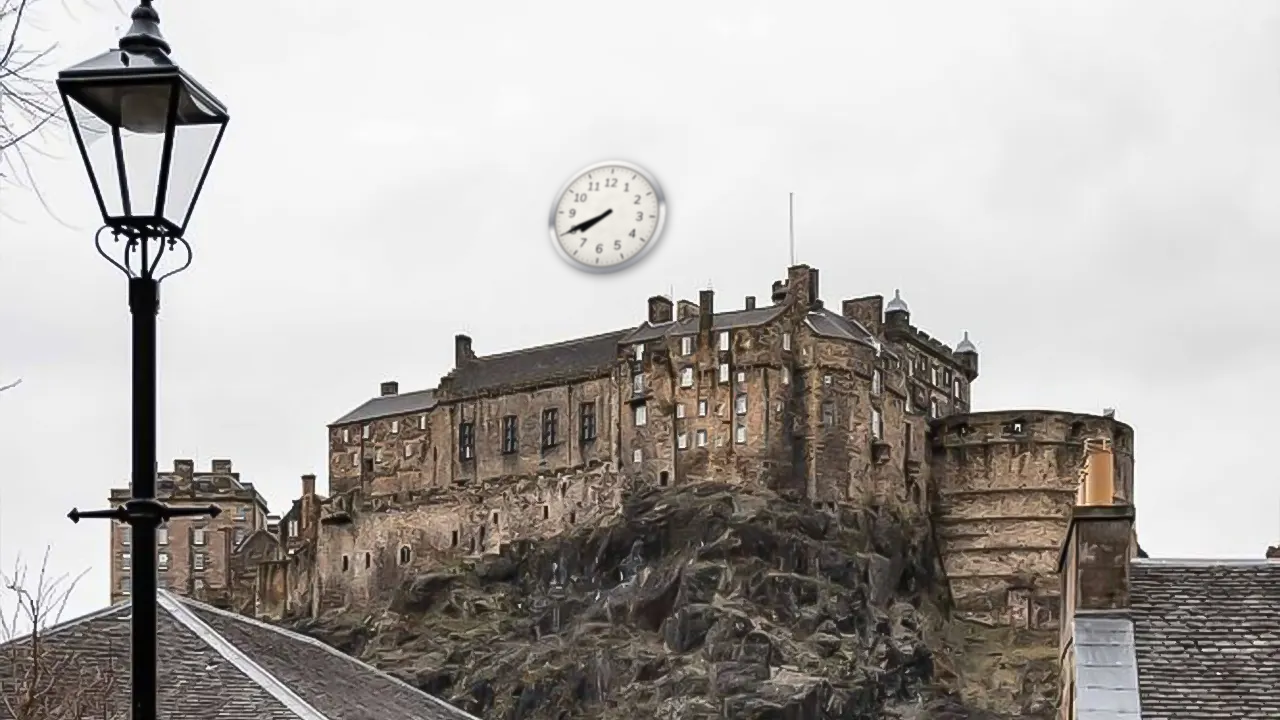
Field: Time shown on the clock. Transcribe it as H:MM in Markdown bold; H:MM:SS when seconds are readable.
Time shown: **7:40**
